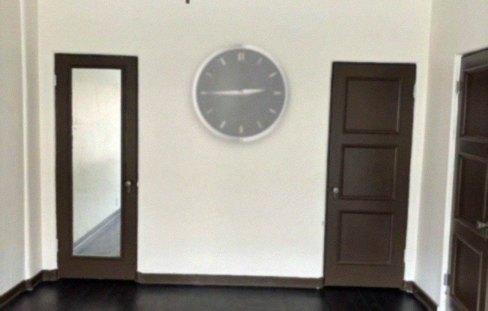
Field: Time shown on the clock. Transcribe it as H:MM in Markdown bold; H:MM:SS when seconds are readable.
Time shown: **2:45**
